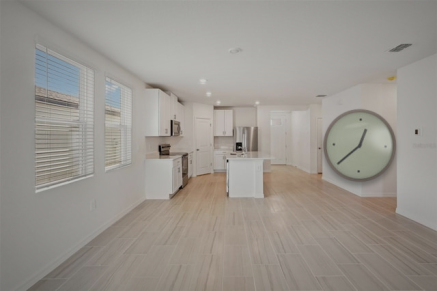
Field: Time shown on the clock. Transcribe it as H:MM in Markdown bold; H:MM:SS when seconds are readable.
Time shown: **12:38**
